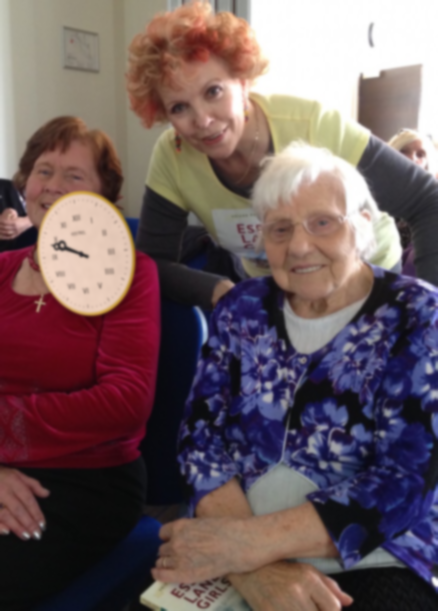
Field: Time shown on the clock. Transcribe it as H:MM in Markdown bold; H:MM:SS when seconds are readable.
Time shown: **9:48**
